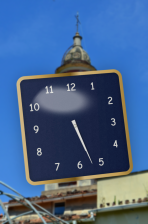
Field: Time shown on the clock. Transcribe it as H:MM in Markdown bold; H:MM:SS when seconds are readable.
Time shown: **5:27**
